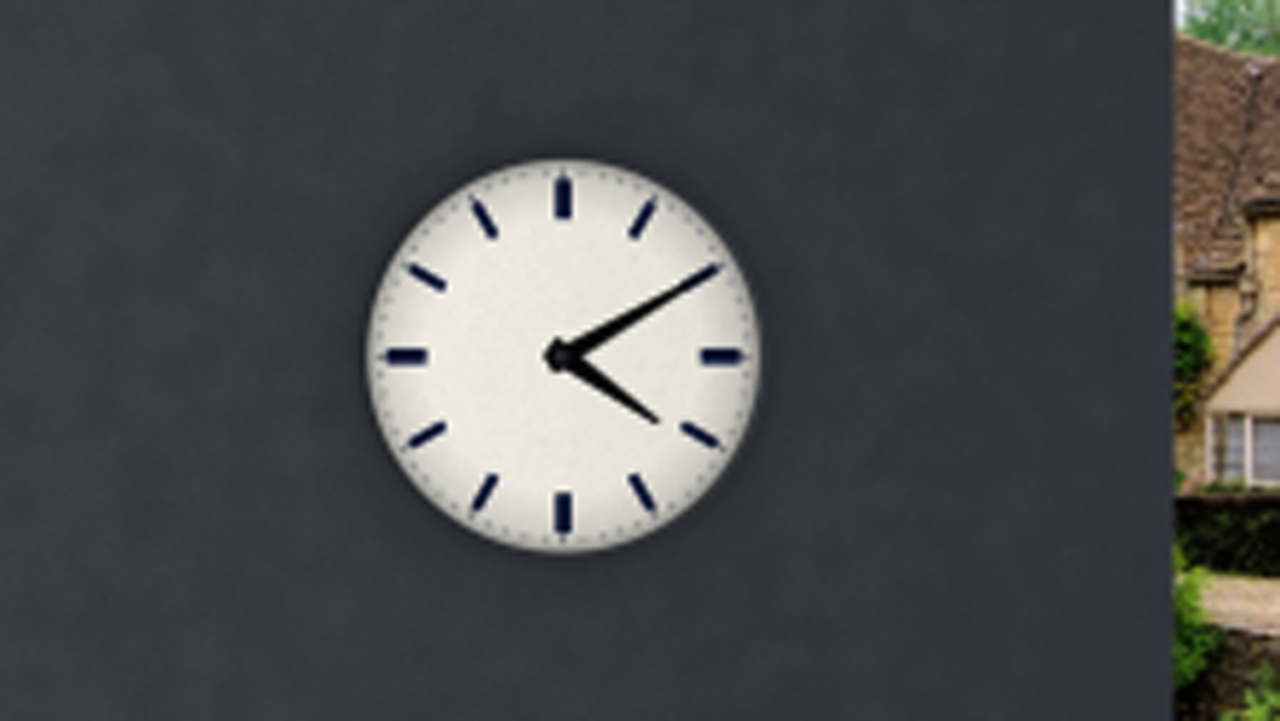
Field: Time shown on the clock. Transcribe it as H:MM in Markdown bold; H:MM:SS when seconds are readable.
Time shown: **4:10**
